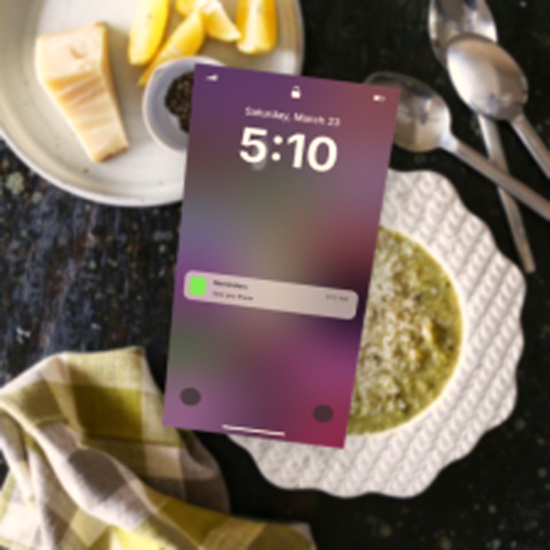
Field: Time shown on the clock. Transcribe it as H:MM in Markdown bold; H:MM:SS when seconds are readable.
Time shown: **5:10**
